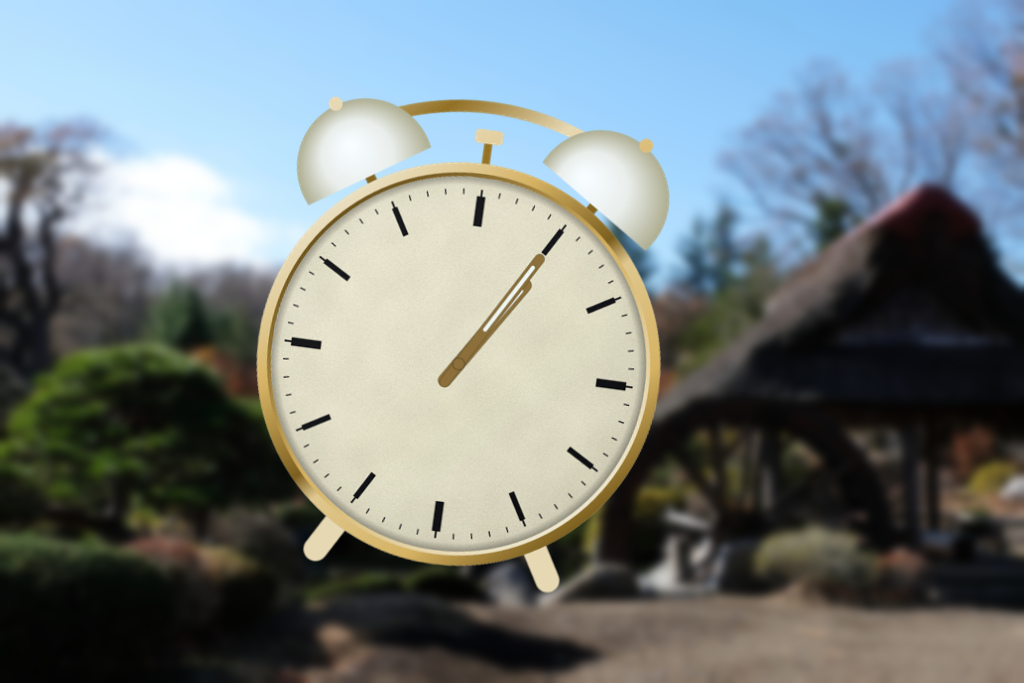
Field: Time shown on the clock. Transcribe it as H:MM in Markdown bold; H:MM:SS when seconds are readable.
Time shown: **1:05**
